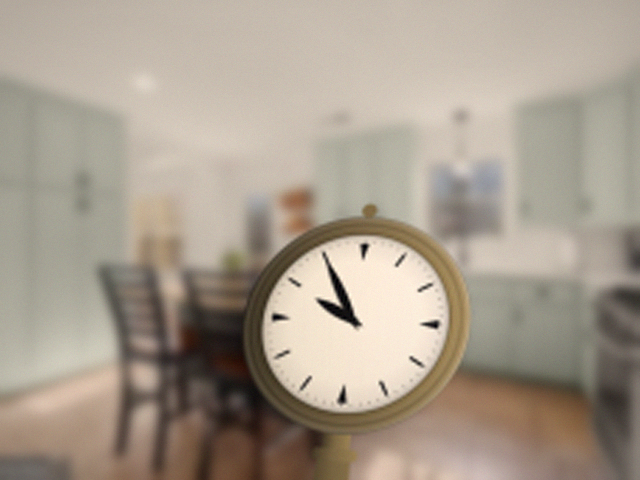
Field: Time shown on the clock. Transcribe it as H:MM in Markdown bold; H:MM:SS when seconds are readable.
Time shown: **9:55**
